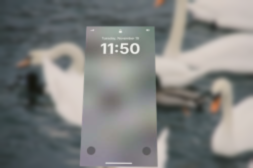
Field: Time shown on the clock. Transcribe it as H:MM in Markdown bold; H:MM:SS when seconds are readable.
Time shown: **11:50**
